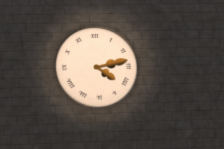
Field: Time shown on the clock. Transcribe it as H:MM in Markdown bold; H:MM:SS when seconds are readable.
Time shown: **4:13**
